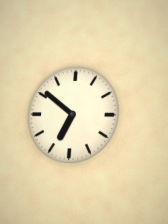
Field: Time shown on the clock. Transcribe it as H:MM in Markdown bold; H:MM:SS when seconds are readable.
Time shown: **6:51**
